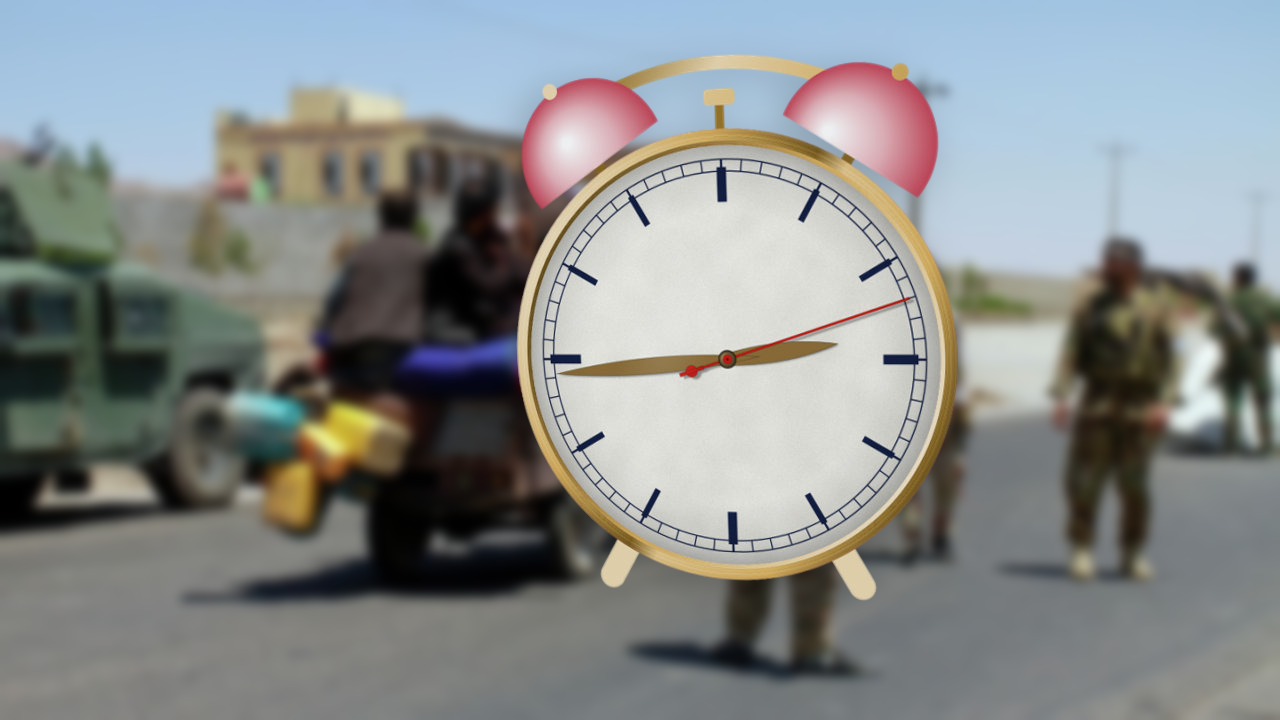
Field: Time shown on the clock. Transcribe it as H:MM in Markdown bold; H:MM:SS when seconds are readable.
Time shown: **2:44:12**
